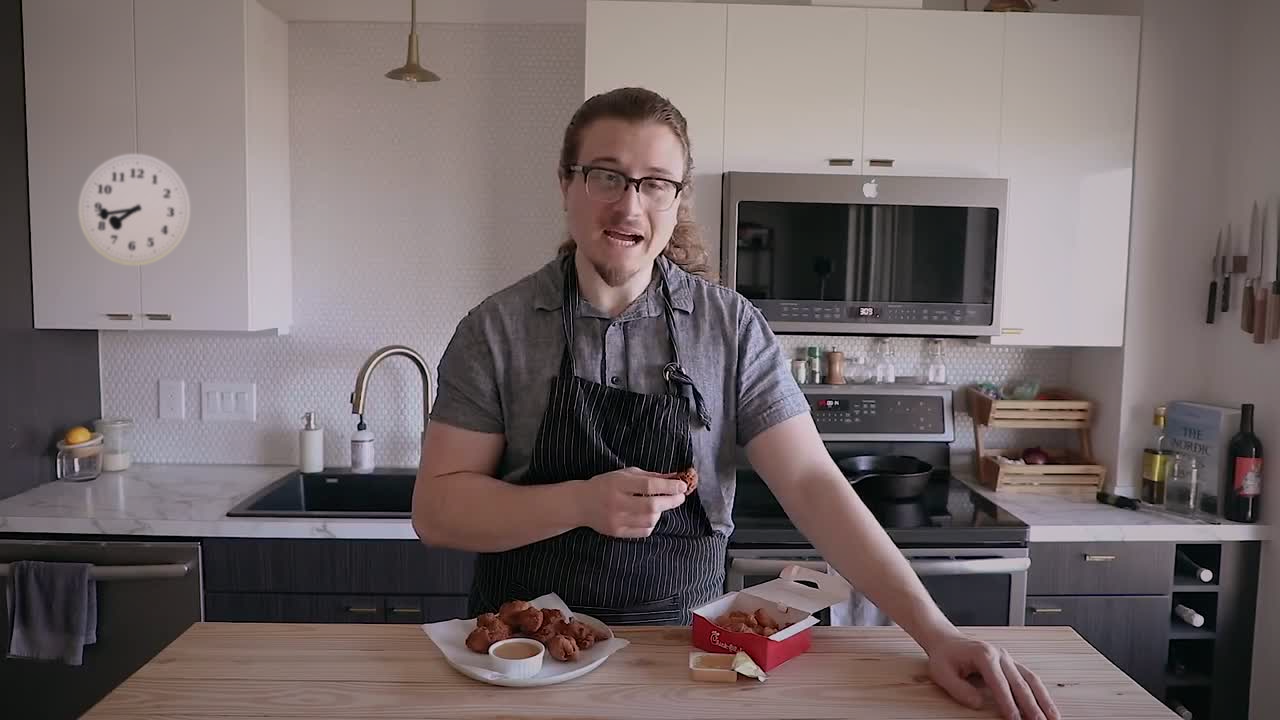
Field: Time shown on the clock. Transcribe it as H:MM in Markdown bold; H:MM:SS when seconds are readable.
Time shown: **7:43**
